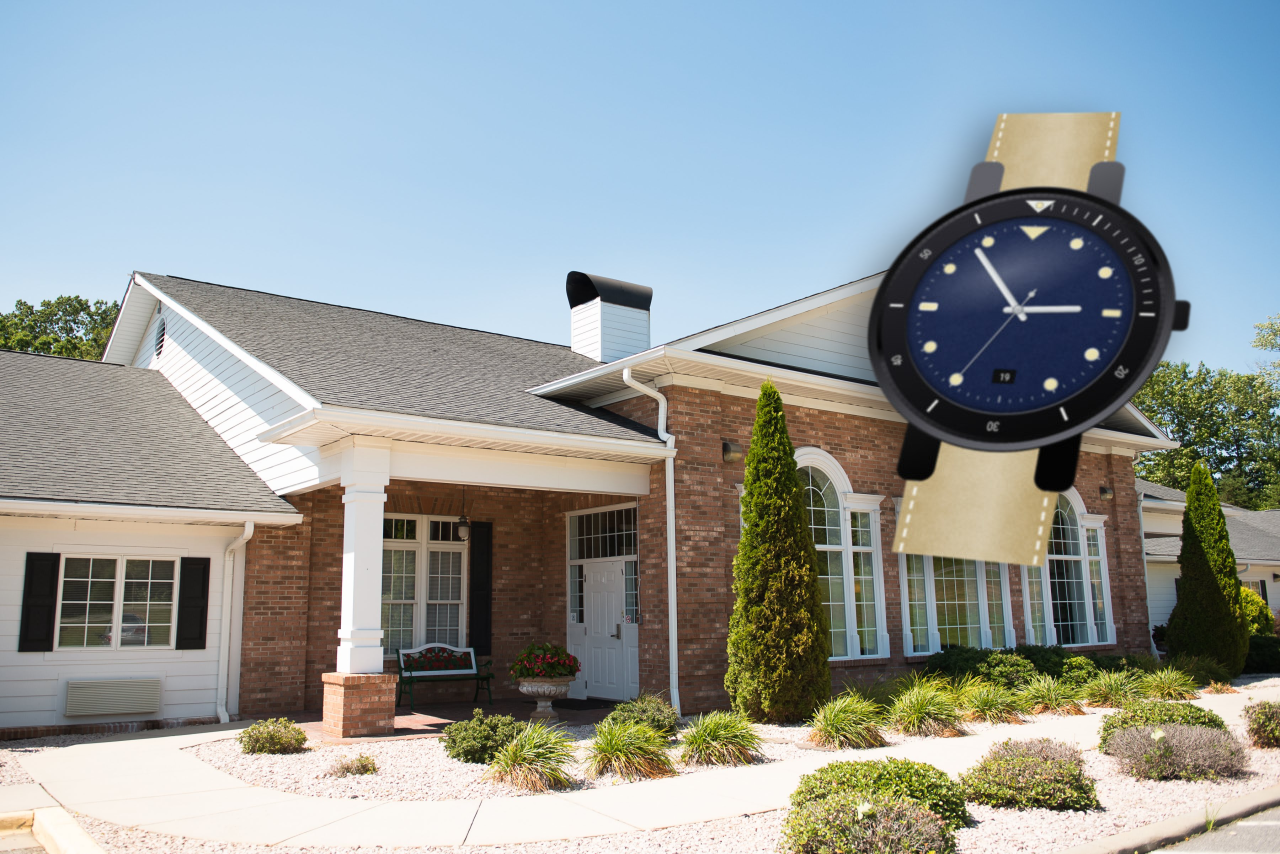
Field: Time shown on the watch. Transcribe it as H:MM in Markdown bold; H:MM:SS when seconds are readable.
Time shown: **2:53:35**
